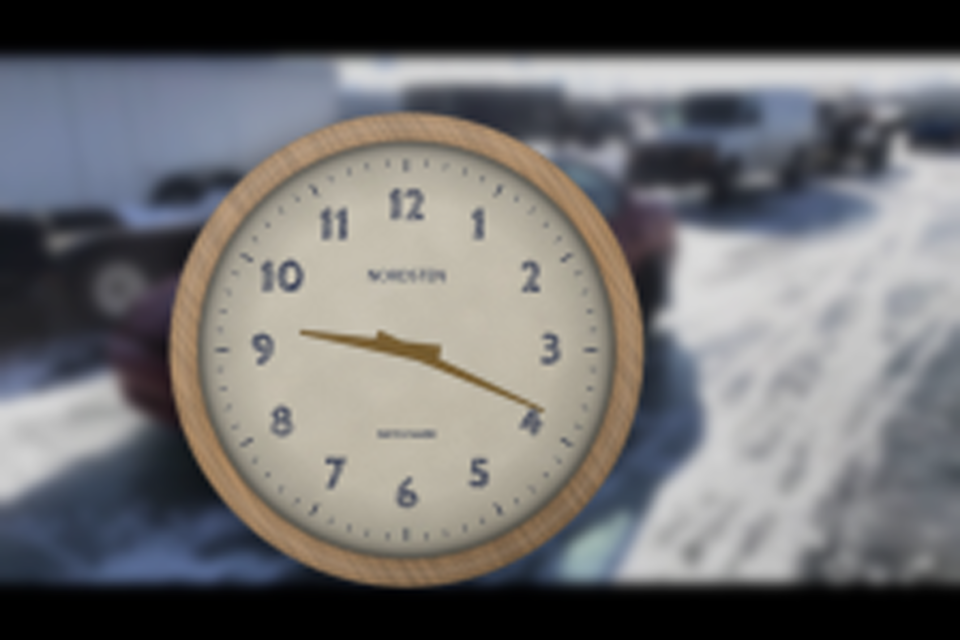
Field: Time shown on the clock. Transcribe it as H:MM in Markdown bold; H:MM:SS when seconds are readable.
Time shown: **9:19**
